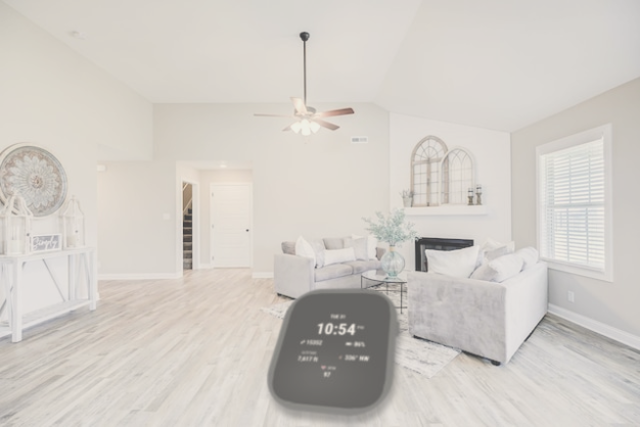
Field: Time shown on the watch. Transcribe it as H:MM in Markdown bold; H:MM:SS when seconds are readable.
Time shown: **10:54**
